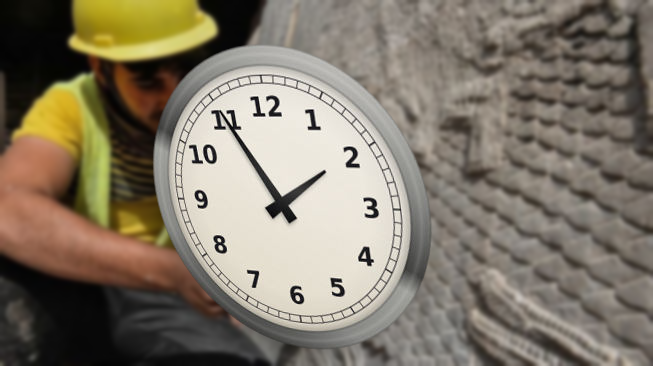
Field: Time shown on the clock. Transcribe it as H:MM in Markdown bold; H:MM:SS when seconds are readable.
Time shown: **1:55**
